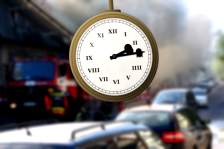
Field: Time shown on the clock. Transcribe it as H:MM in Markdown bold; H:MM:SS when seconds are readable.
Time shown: **2:14**
